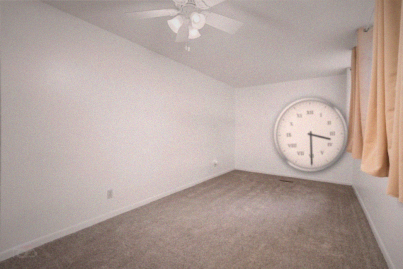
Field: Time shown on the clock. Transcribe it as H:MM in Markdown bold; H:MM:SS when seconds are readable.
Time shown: **3:30**
